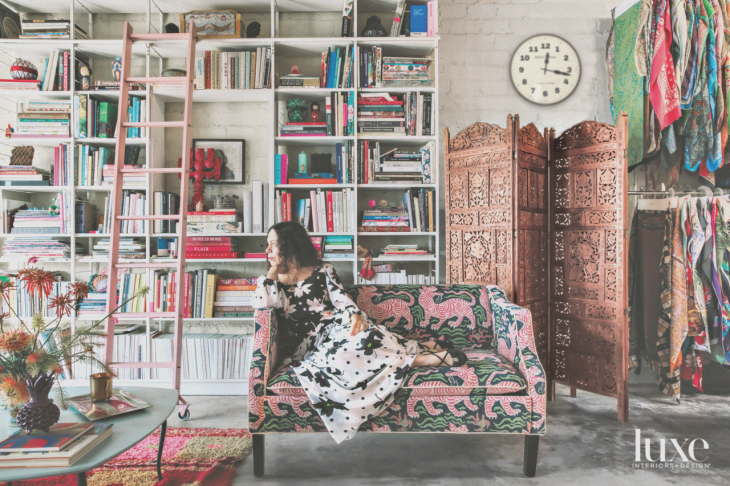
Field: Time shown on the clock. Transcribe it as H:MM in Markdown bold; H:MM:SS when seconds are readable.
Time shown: **12:17**
